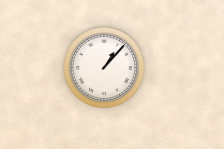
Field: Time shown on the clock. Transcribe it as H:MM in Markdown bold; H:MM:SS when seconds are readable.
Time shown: **1:07**
